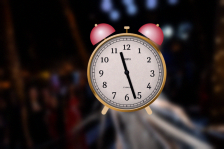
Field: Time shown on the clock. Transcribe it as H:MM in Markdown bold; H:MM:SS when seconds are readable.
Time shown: **11:27**
